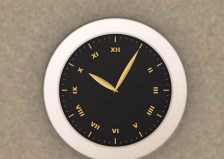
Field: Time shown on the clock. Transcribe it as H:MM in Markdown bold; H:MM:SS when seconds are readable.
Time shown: **10:05**
